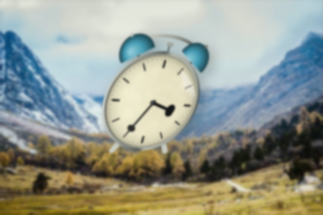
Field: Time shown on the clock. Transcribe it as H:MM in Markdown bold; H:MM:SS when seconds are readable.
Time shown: **3:35**
